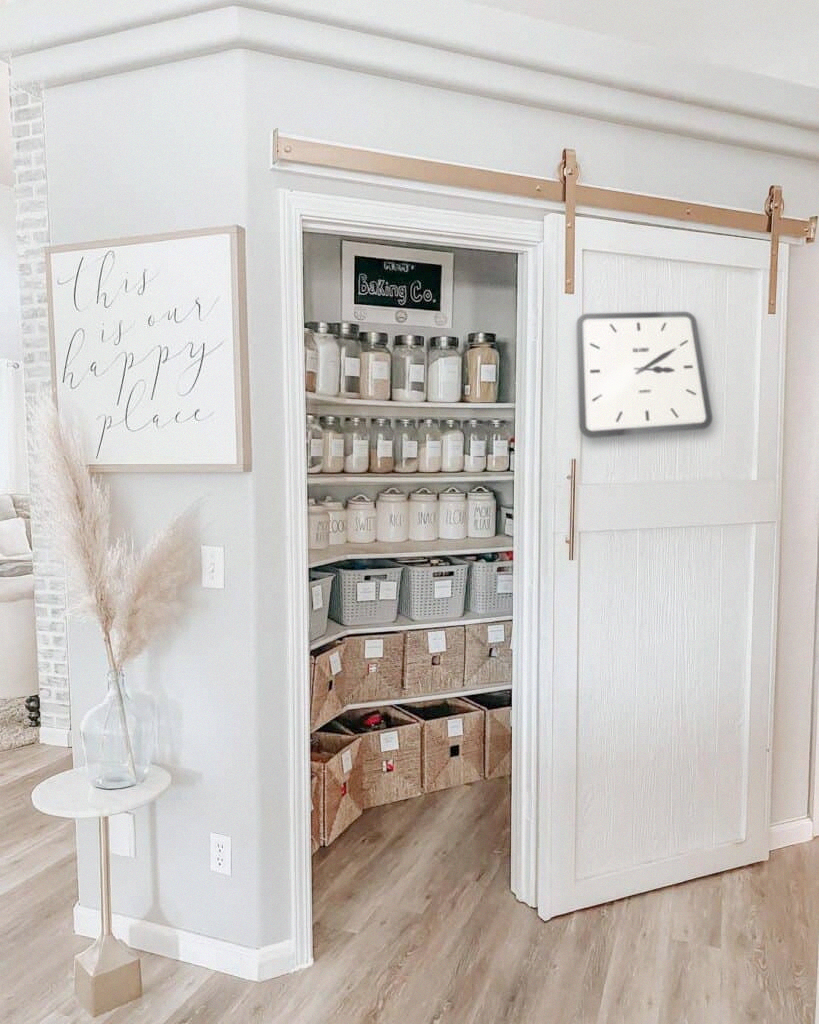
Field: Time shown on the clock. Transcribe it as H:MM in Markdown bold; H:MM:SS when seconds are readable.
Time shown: **3:10**
